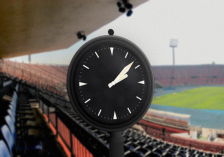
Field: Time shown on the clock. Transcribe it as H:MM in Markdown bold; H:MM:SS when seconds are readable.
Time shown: **2:08**
